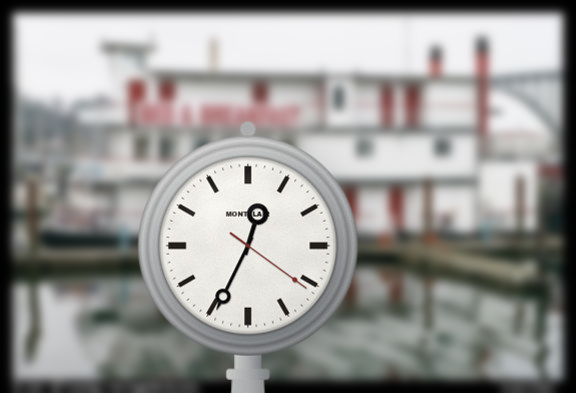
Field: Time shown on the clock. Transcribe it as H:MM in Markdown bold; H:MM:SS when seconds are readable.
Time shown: **12:34:21**
